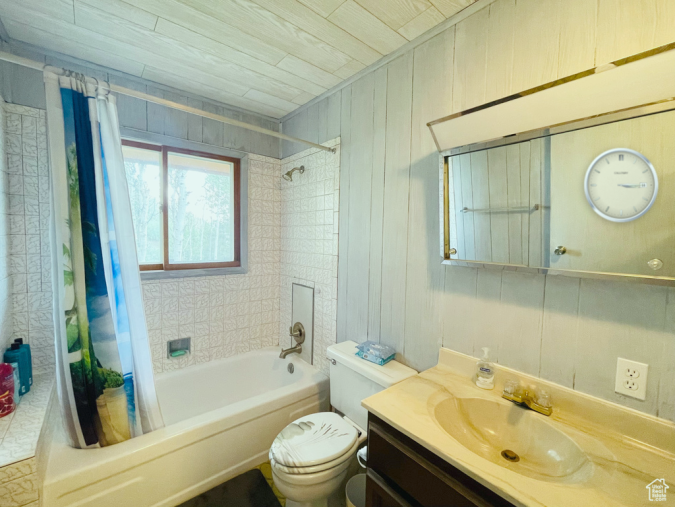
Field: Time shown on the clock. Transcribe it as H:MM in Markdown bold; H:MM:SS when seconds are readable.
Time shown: **3:15**
